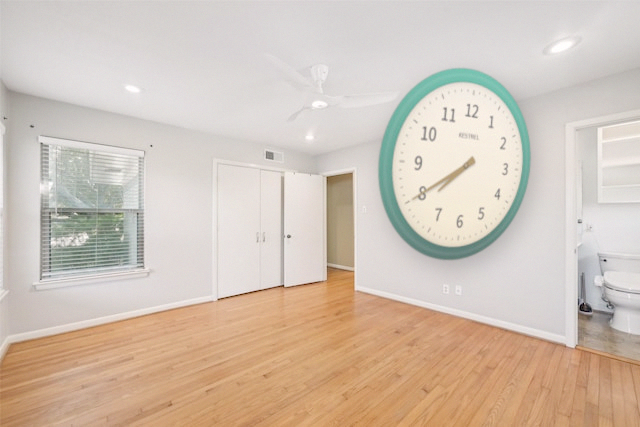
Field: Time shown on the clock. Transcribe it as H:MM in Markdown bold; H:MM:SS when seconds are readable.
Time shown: **7:40**
